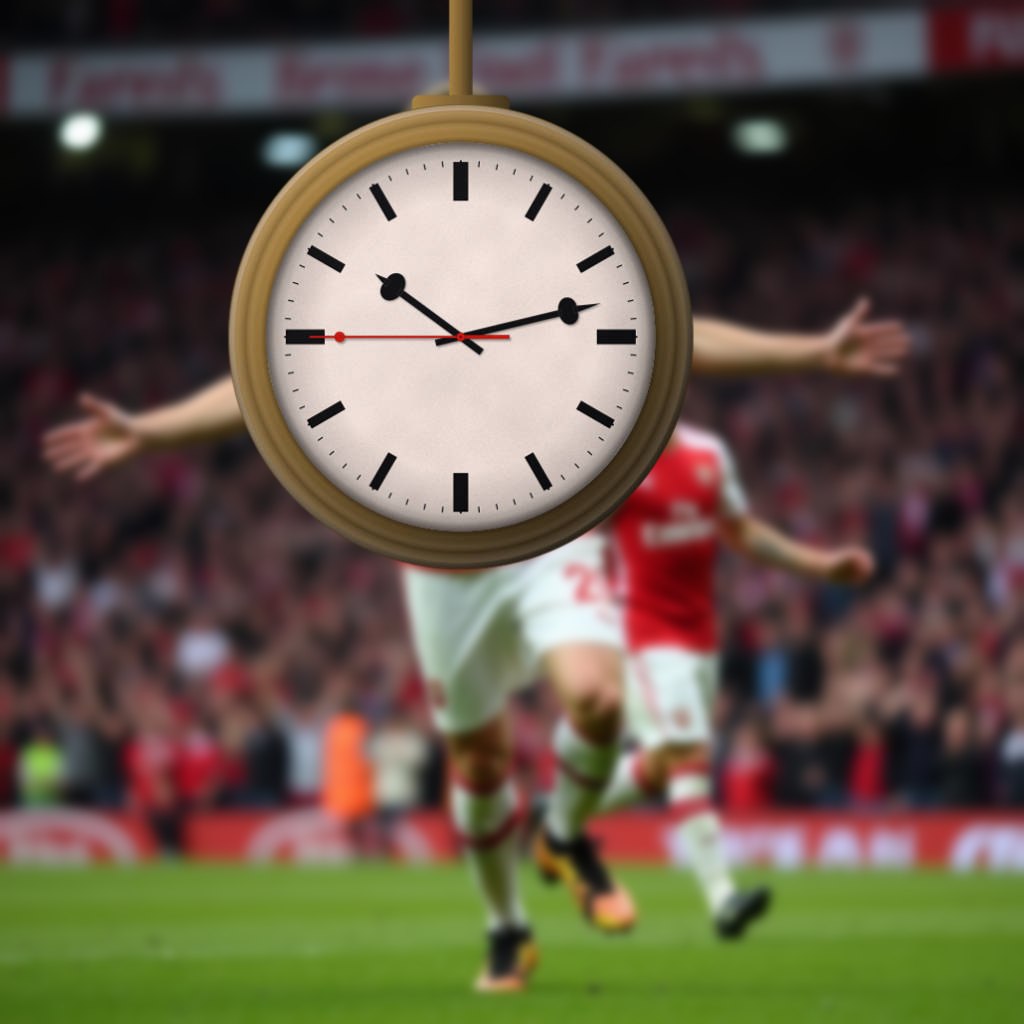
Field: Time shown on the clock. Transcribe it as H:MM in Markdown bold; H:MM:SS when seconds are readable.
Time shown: **10:12:45**
